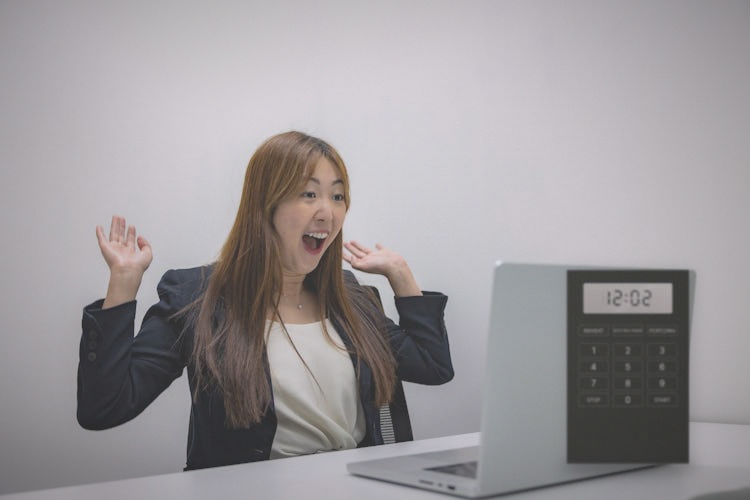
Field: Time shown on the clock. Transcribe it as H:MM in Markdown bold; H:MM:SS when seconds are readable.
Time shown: **12:02**
